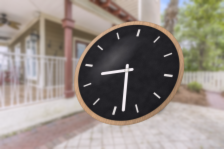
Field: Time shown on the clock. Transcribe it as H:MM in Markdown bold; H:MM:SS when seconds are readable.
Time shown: **8:28**
